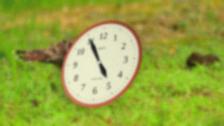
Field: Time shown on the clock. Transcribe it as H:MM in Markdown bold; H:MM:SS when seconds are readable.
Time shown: **4:55**
